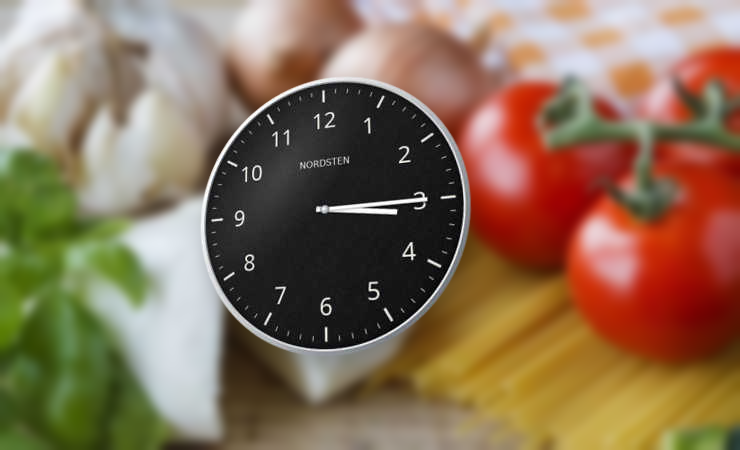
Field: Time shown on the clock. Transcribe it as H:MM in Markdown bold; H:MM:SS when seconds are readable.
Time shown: **3:15**
